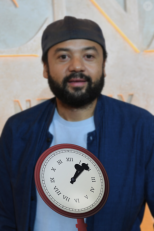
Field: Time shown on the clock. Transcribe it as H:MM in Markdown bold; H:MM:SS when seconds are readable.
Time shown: **1:08**
